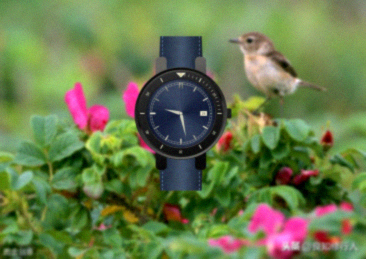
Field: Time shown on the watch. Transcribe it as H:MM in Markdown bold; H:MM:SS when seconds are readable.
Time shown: **9:28**
